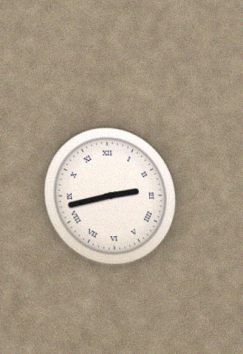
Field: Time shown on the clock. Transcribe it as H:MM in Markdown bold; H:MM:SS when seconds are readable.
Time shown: **2:43**
